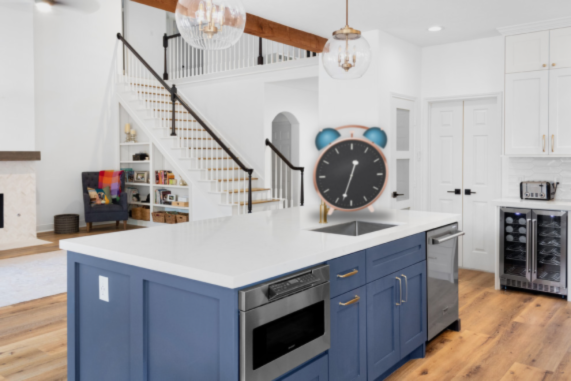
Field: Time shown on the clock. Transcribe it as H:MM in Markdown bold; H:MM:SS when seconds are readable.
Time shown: **12:33**
